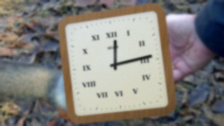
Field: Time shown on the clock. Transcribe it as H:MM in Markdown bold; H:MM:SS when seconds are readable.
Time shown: **12:14**
